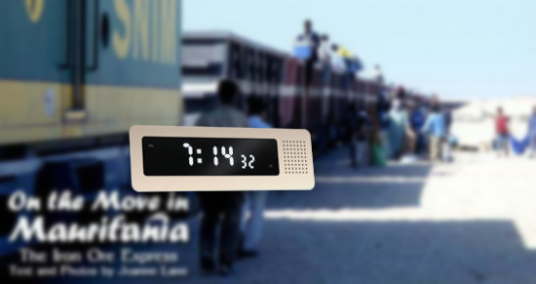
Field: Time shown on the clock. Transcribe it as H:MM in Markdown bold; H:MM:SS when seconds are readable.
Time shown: **7:14:32**
